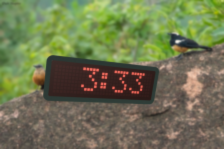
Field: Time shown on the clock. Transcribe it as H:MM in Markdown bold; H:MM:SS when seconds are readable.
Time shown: **3:33**
